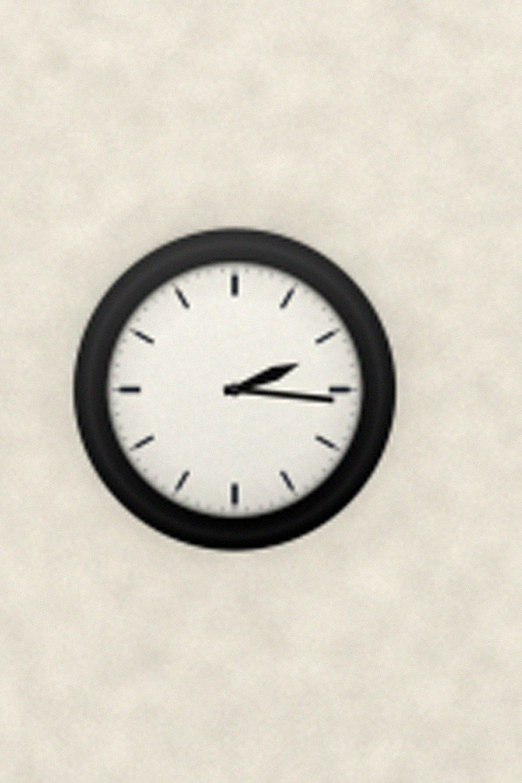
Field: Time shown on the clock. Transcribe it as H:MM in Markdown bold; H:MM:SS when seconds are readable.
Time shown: **2:16**
